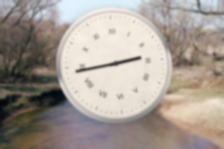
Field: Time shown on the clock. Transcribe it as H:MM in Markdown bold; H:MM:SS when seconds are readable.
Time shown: **2:44**
